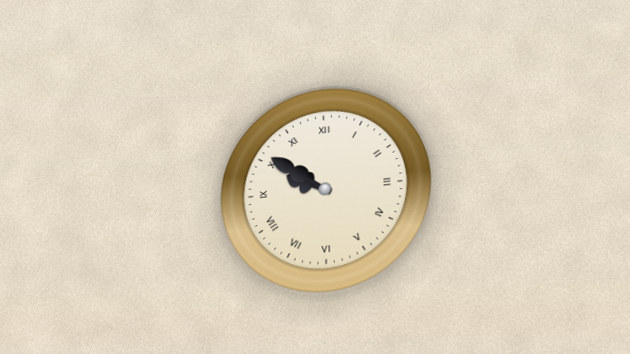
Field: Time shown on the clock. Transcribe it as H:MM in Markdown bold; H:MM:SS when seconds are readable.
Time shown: **9:51**
